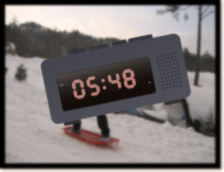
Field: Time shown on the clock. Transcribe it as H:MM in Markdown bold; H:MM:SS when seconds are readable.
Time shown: **5:48**
